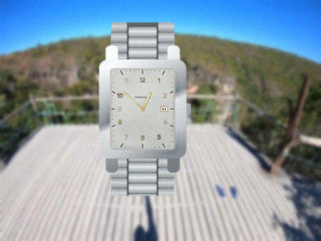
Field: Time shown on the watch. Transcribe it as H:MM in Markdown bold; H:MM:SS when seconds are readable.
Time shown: **12:52**
